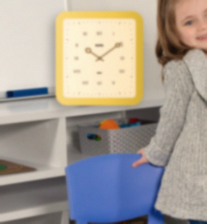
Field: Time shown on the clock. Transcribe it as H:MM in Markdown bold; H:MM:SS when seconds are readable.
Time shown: **10:09**
